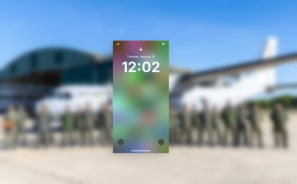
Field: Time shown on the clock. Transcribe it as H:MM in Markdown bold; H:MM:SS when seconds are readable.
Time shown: **12:02**
